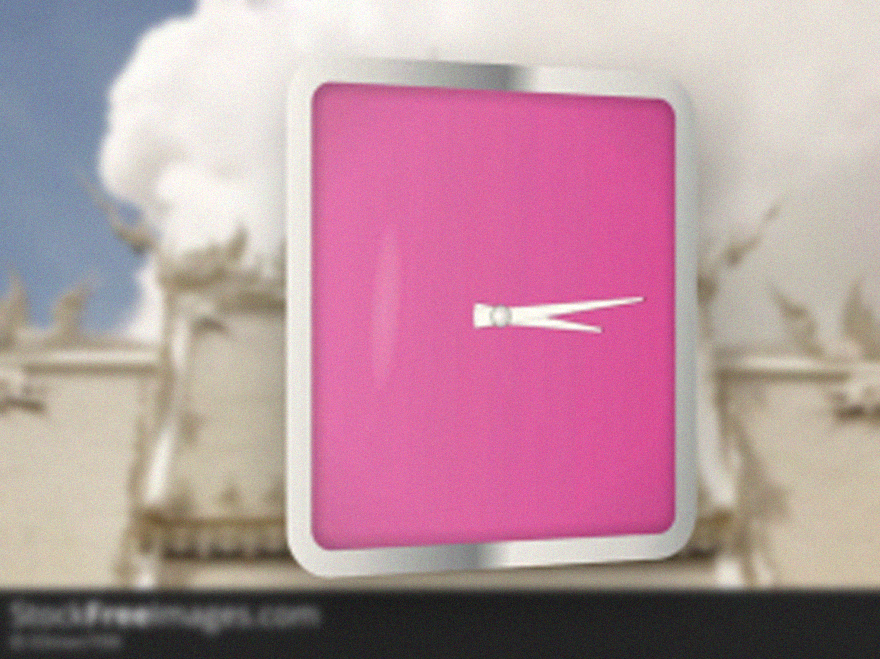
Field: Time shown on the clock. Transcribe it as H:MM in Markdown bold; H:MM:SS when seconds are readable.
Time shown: **3:14**
